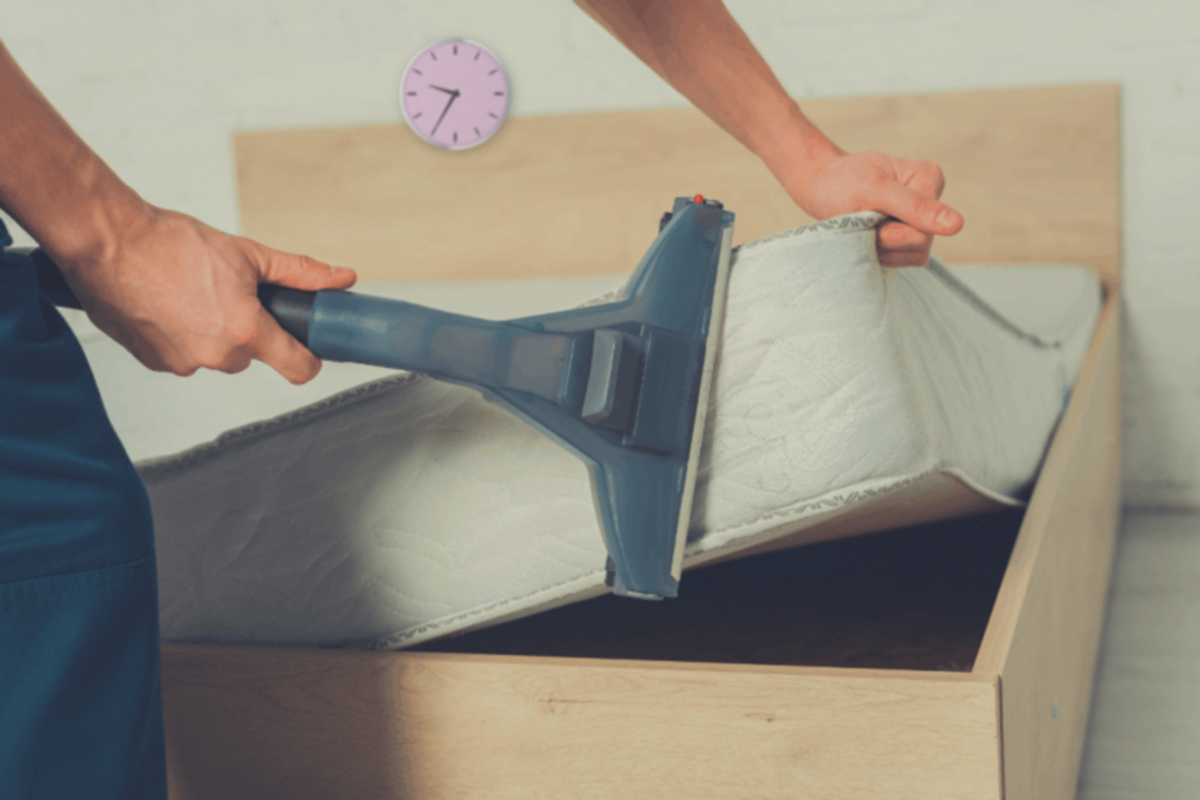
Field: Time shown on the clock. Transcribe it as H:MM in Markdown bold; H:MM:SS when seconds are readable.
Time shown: **9:35**
